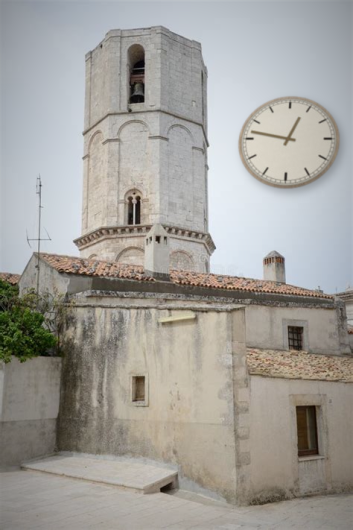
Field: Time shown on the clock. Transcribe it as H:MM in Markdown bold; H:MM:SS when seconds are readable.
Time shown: **12:47**
